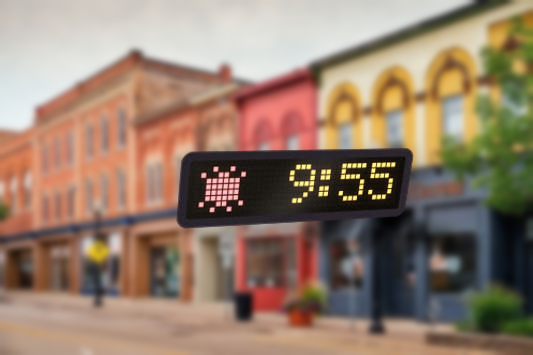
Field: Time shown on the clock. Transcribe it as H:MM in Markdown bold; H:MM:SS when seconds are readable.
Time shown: **9:55**
